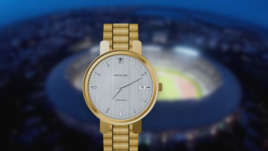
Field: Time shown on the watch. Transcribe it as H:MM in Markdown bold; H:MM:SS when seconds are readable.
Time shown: **7:11**
